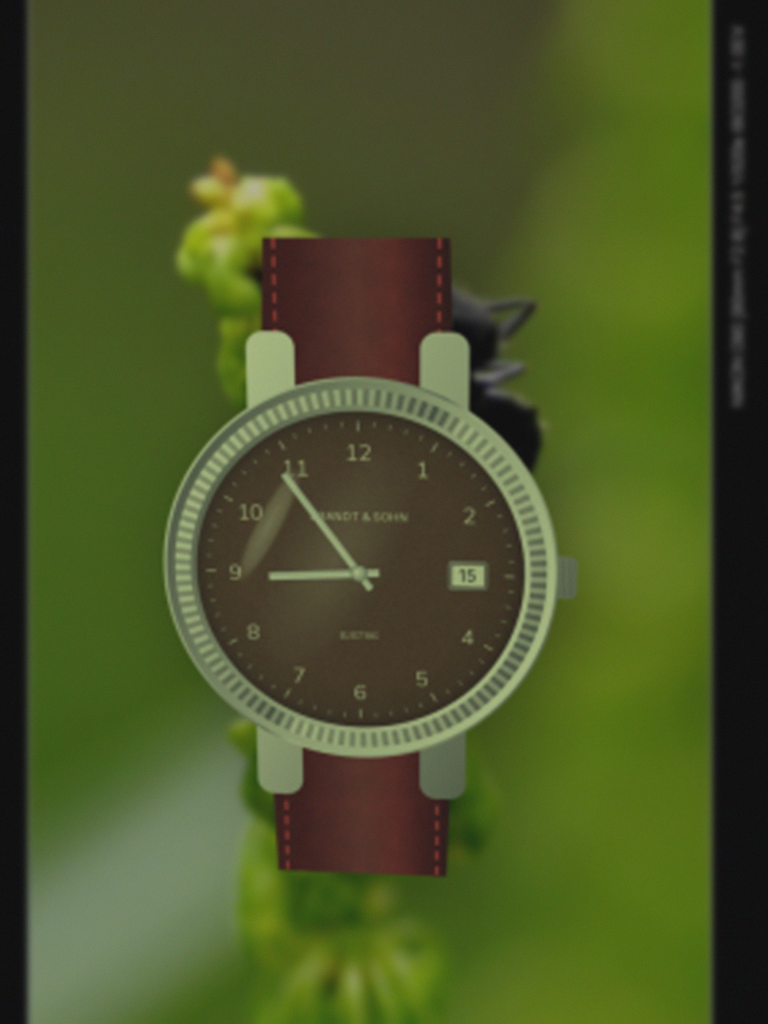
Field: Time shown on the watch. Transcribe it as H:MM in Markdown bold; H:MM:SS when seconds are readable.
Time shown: **8:54**
